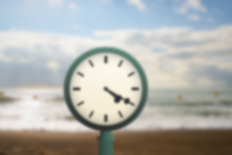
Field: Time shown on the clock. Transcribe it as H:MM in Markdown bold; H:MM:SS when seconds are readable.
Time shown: **4:20**
